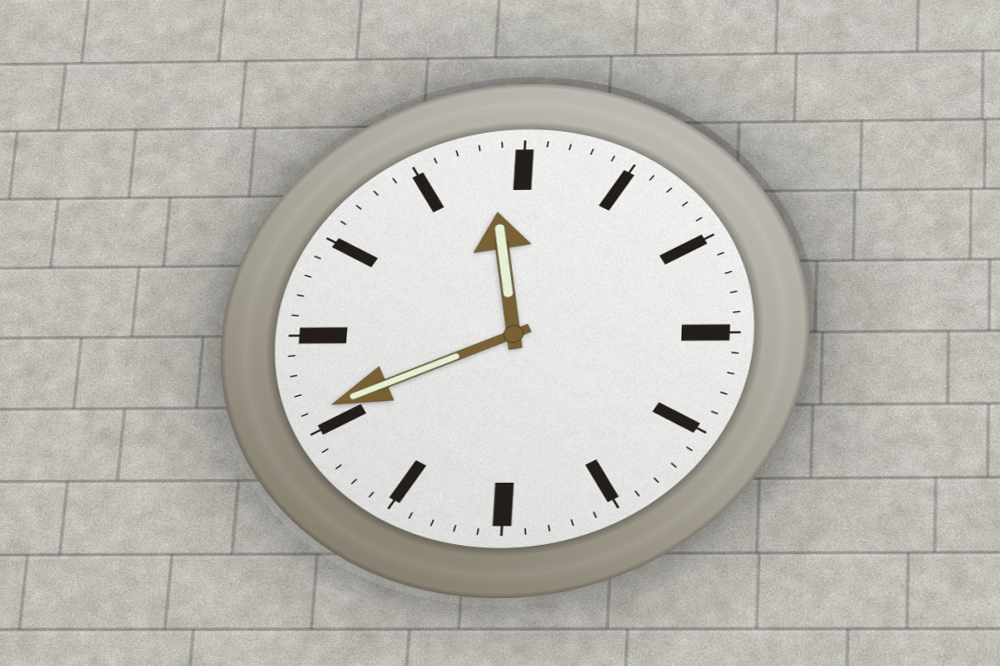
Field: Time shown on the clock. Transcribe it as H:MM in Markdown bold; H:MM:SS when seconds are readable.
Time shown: **11:41**
